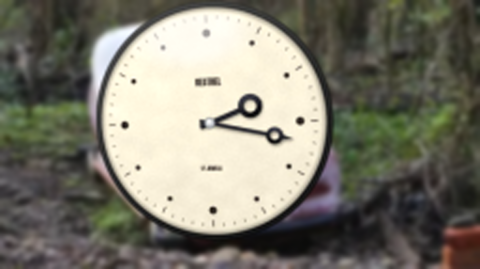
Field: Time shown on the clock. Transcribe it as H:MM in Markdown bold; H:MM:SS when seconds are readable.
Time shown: **2:17**
